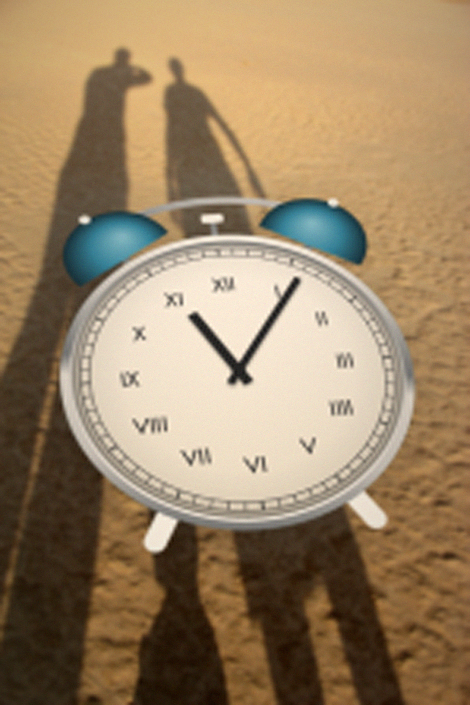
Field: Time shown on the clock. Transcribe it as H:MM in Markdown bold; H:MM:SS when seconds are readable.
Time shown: **11:06**
